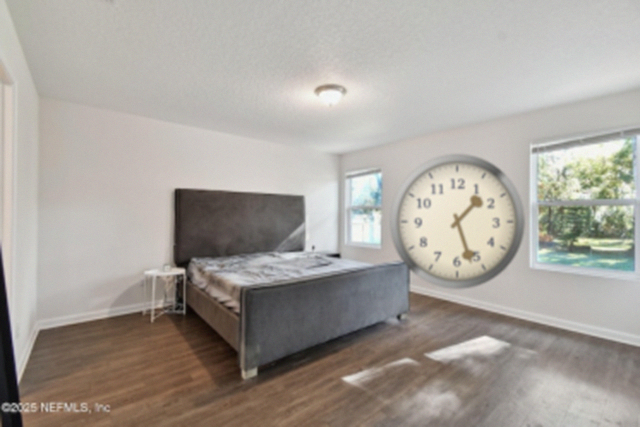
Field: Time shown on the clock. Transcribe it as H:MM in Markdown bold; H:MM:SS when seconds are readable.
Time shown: **1:27**
